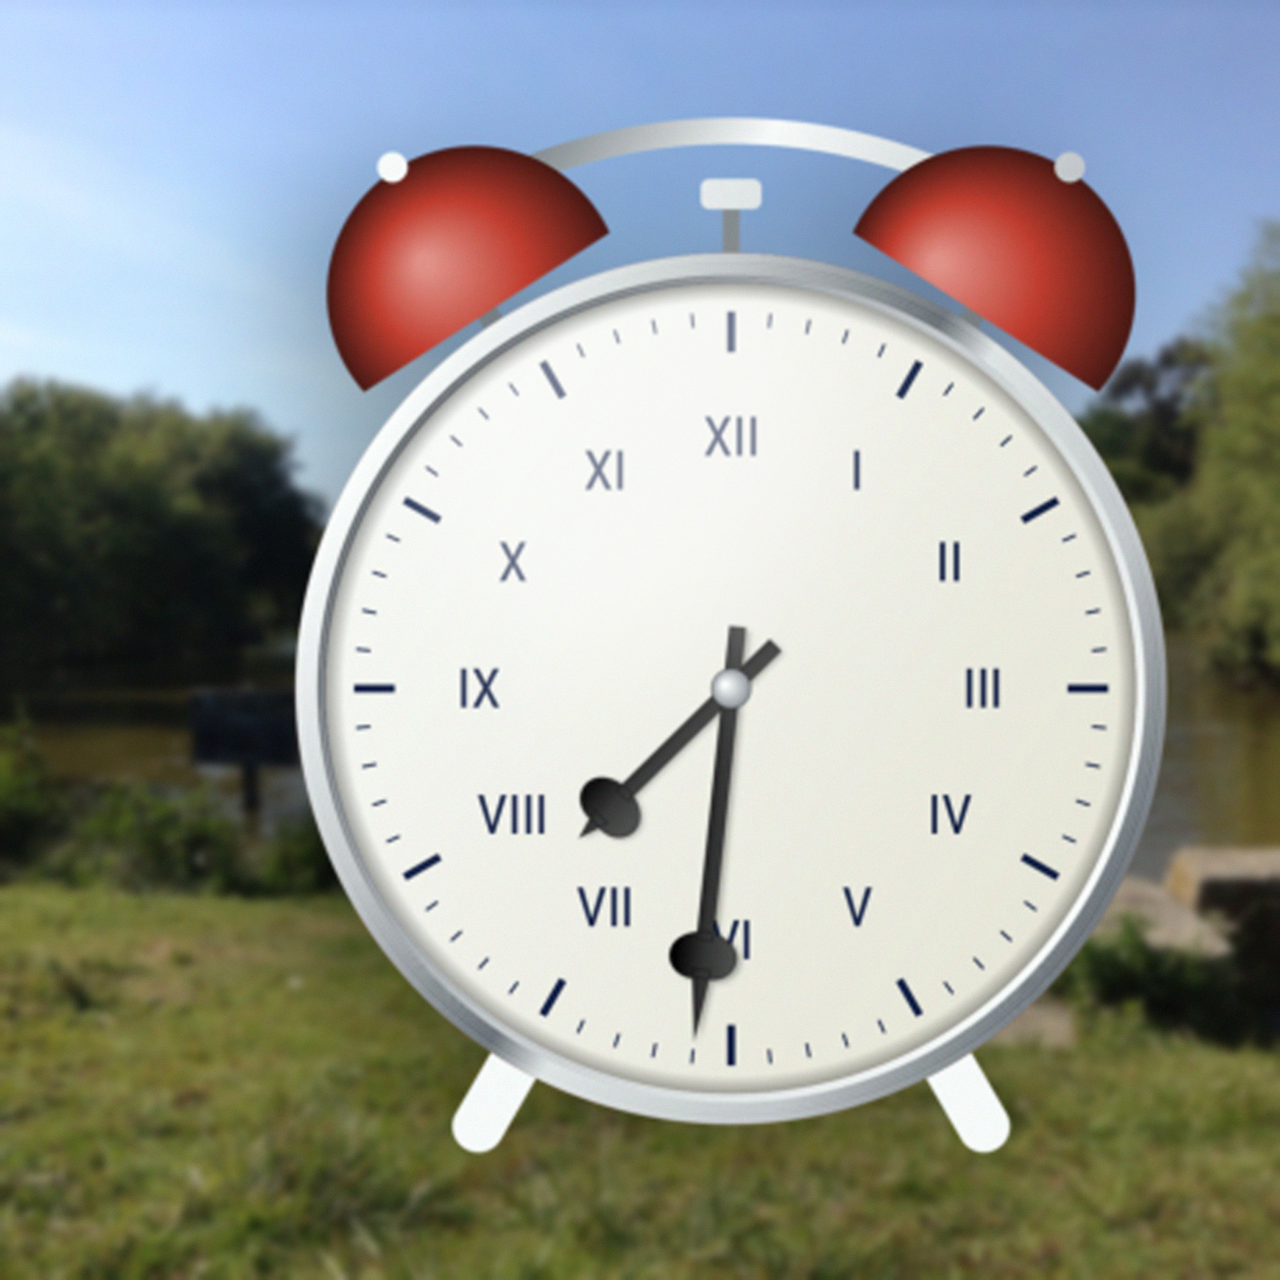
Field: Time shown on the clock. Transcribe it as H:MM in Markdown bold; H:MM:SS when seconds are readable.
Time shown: **7:31**
